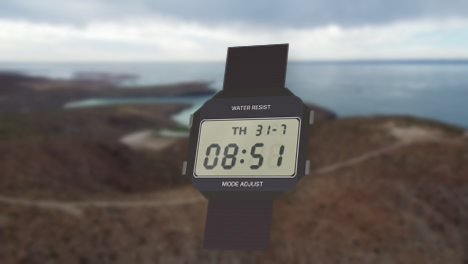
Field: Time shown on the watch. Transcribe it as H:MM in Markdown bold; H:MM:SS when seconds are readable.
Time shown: **8:51**
